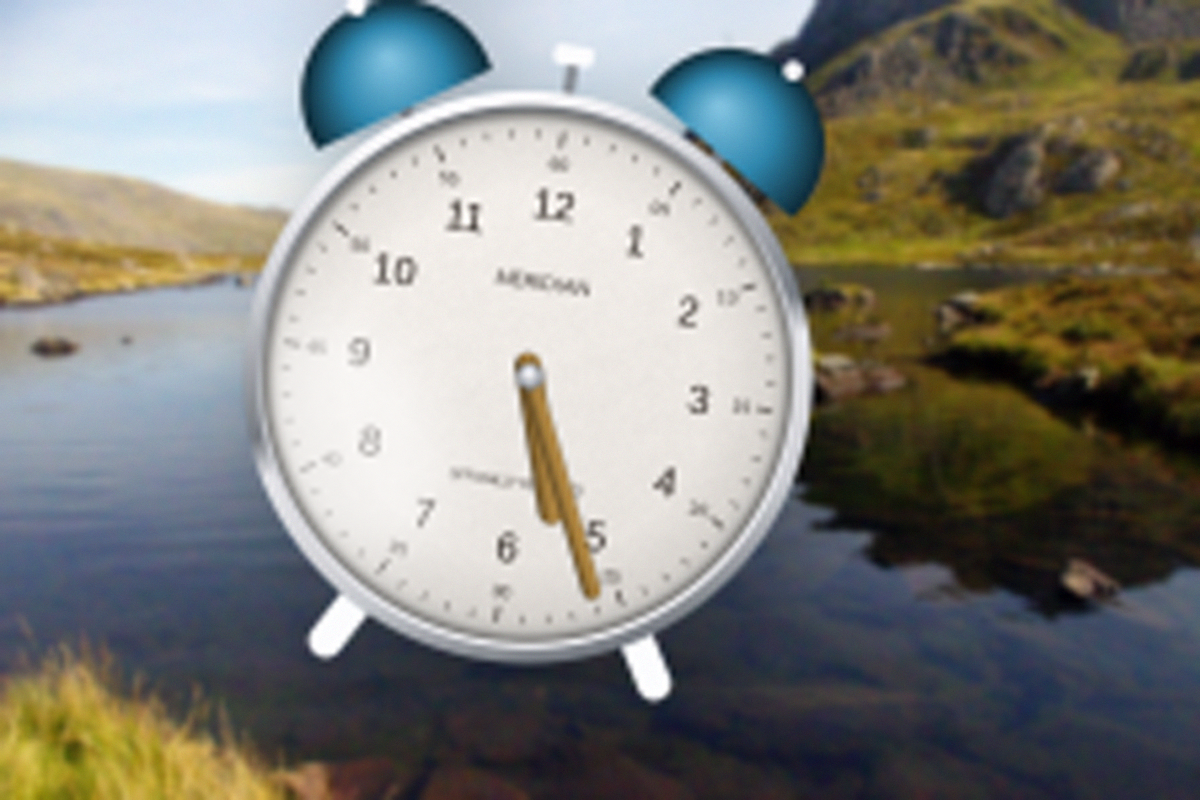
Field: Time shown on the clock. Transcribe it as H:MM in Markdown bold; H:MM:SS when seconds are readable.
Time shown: **5:26**
